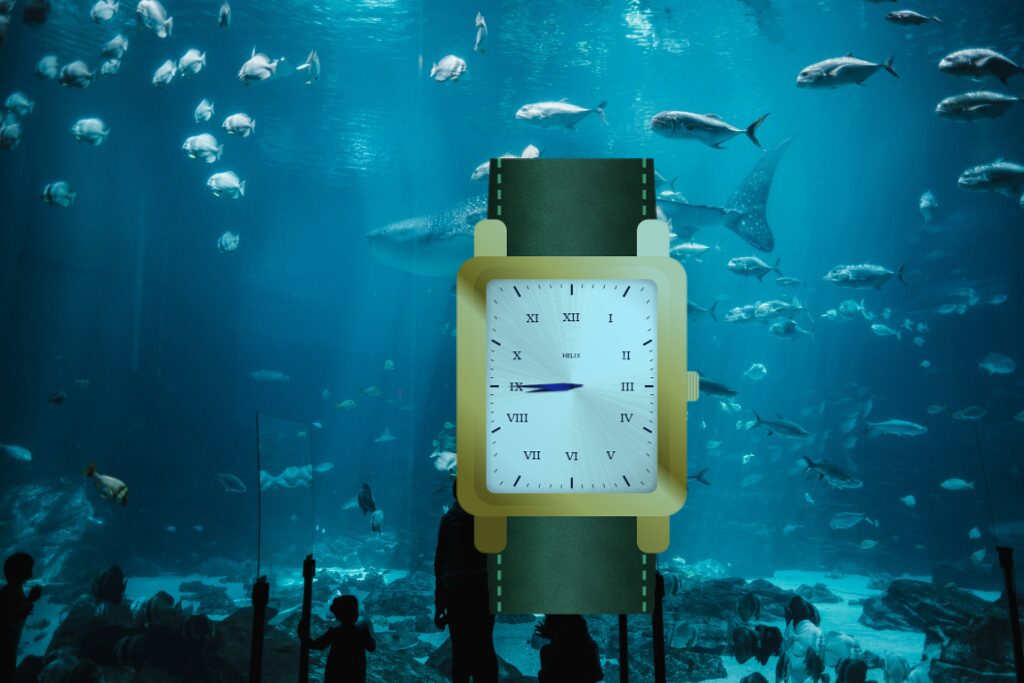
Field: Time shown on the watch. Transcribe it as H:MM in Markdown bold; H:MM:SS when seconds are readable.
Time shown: **8:45**
